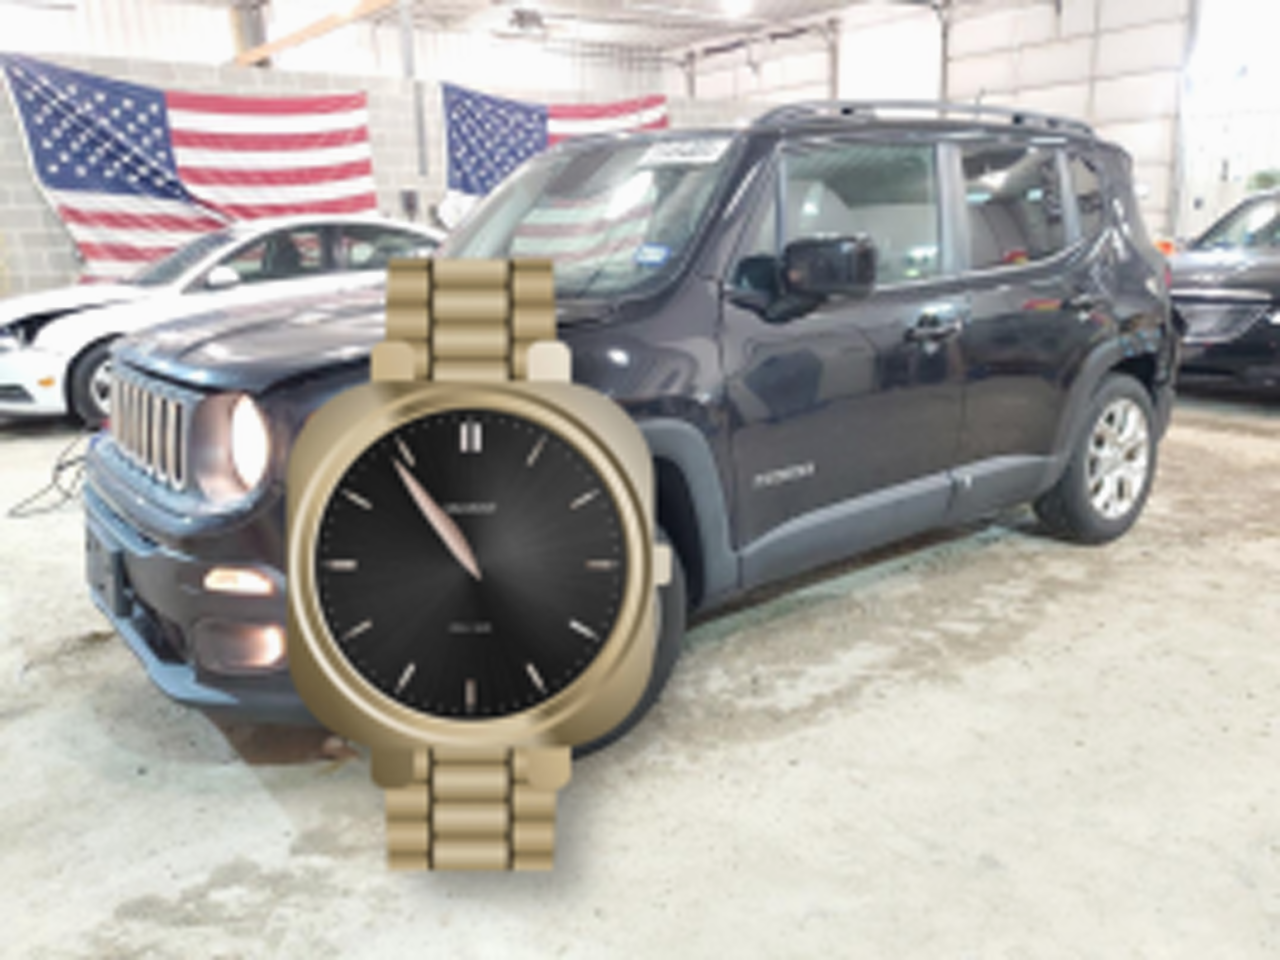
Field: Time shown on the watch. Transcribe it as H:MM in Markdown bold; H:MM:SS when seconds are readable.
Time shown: **10:54**
